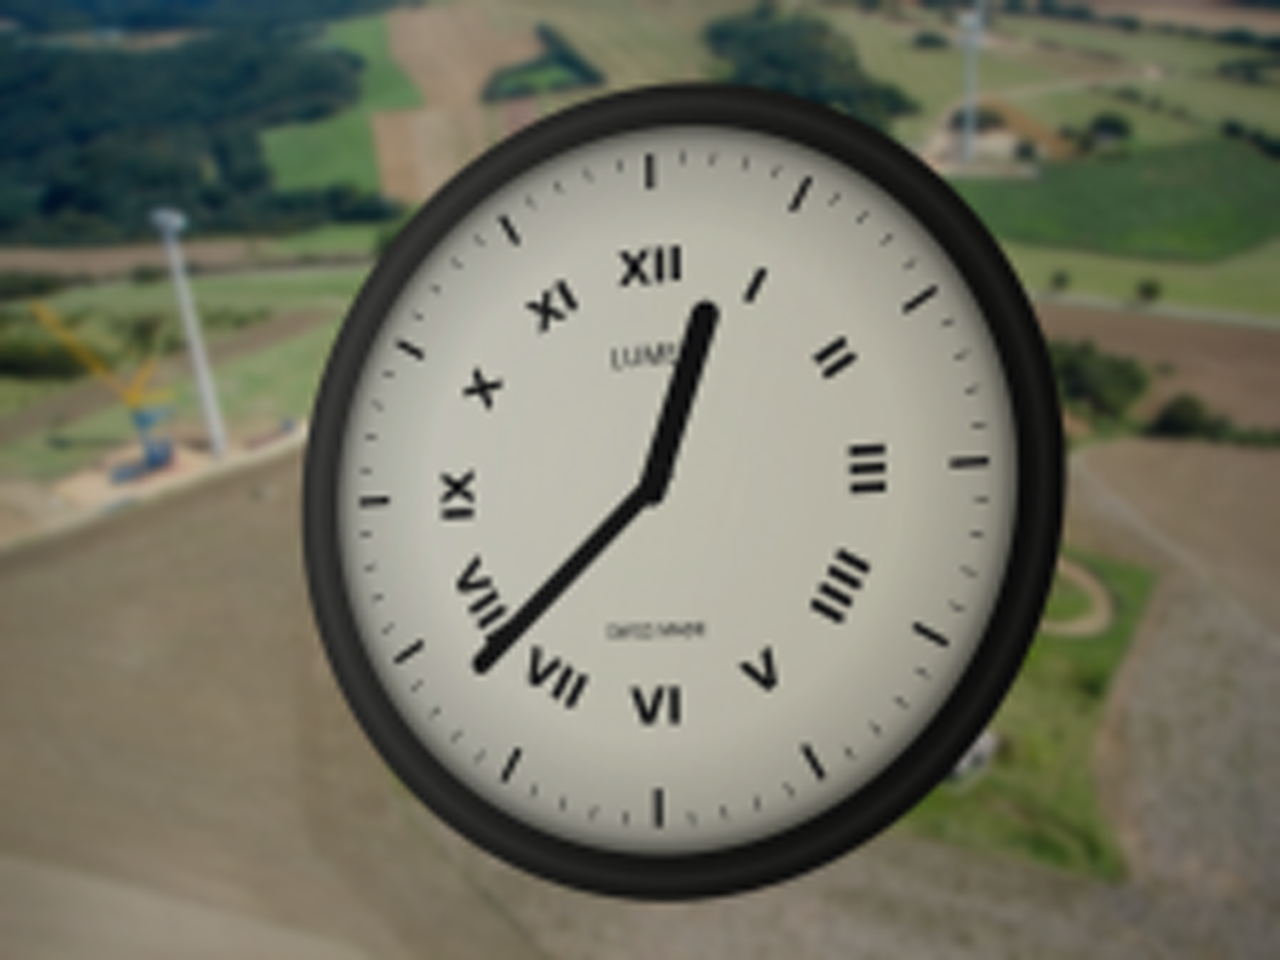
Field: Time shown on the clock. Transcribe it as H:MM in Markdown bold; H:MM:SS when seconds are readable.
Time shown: **12:38**
